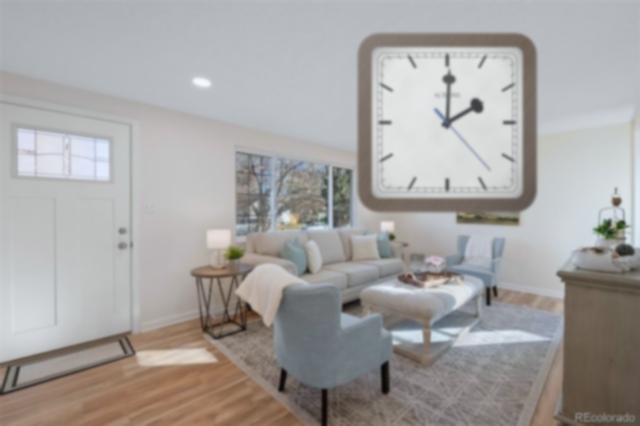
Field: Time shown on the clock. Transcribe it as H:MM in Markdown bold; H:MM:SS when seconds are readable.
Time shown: **2:00:23**
